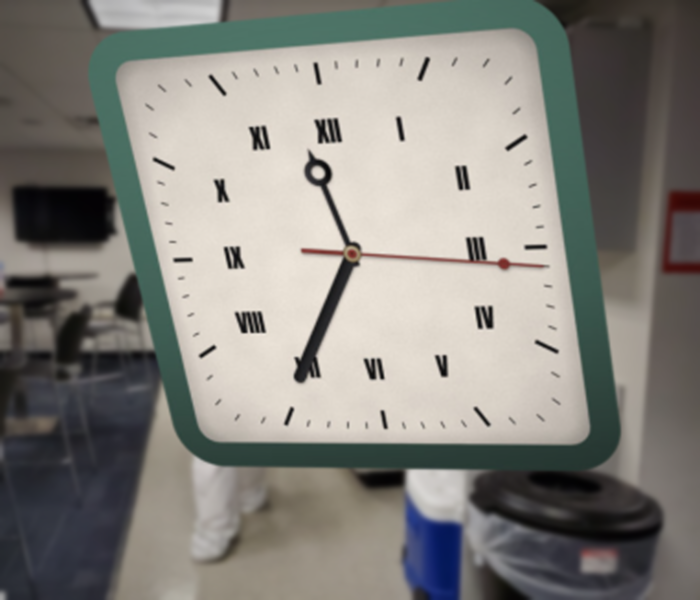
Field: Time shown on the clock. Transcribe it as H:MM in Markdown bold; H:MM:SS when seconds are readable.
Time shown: **11:35:16**
